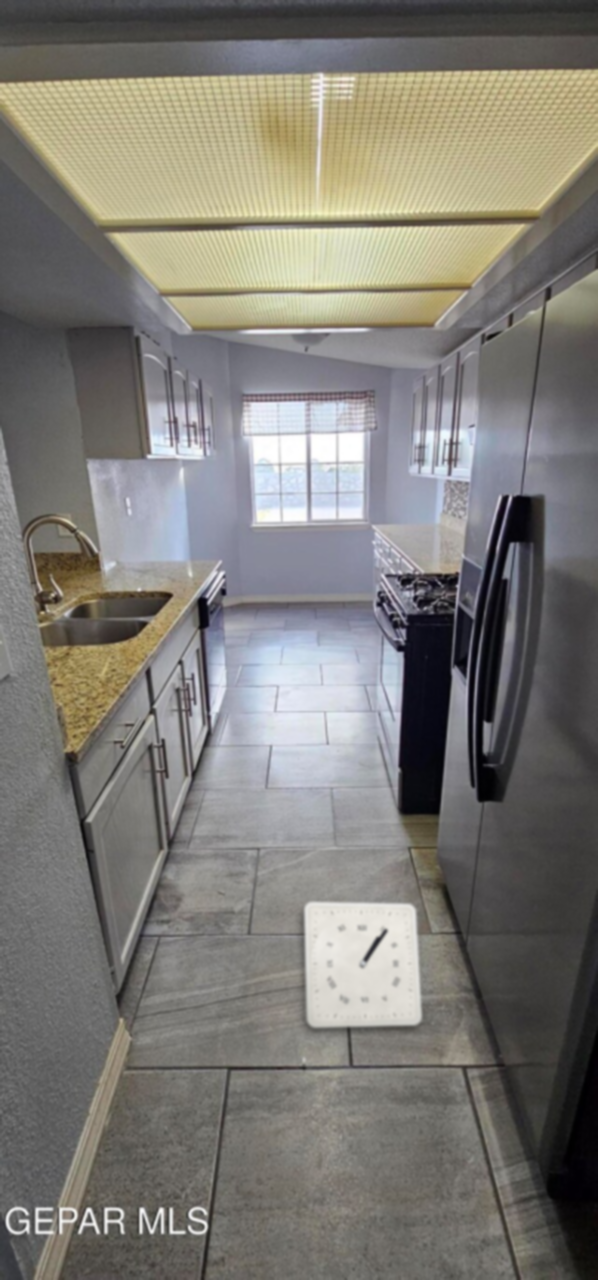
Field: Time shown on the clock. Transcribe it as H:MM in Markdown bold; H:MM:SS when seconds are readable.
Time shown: **1:06**
